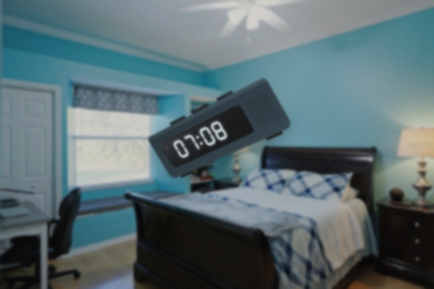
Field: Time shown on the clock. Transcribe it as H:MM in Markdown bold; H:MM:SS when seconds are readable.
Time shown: **7:08**
